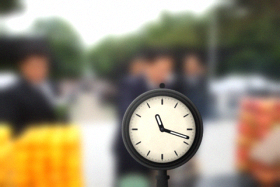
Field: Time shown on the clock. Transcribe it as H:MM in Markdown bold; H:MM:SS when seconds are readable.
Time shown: **11:18**
